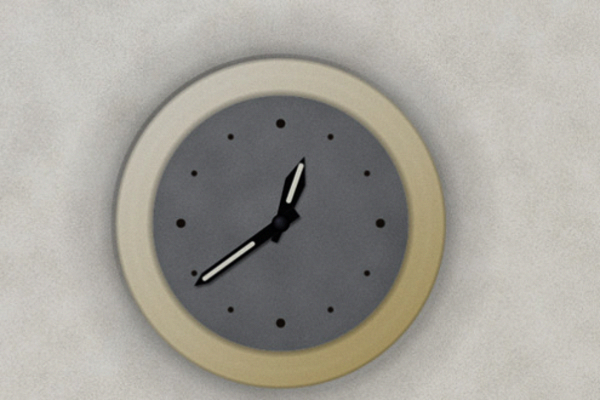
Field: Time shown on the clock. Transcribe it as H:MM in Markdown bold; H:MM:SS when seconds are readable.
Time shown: **12:39**
